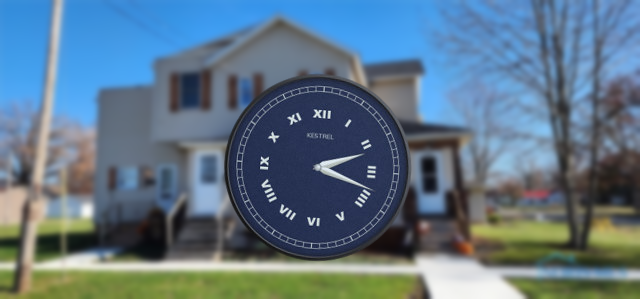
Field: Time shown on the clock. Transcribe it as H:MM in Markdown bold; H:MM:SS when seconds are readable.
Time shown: **2:18**
